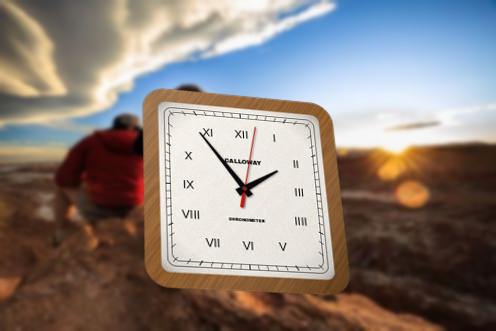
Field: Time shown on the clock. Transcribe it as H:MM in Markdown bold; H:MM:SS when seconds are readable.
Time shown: **1:54:02**
